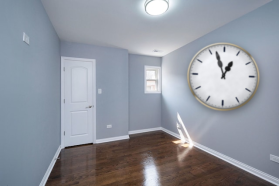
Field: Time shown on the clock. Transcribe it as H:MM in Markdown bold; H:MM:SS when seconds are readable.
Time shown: **12:57**
